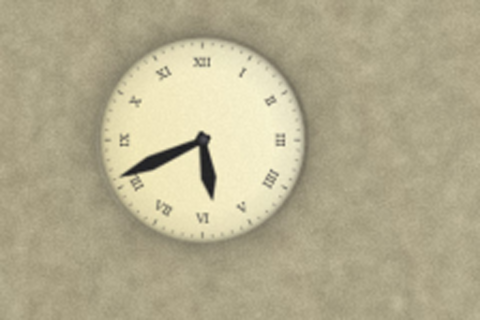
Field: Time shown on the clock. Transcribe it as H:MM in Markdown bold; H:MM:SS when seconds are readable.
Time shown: **5:41**
